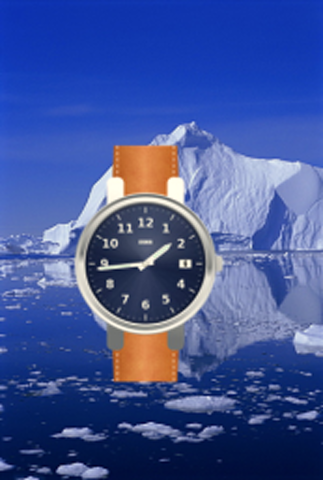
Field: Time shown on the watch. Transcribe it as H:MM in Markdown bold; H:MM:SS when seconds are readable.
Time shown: **1:44**
